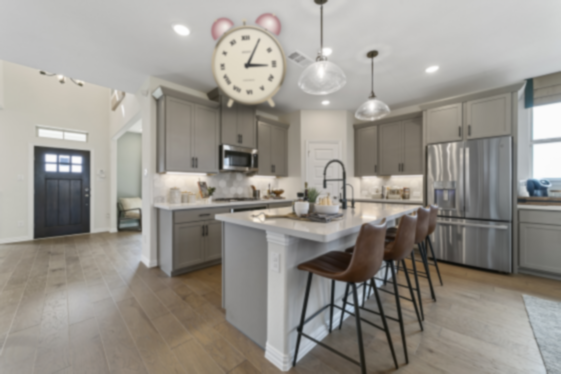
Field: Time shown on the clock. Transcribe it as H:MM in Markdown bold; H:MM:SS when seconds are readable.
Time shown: **3:05**
